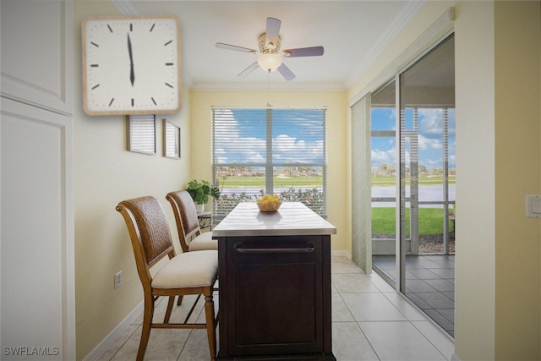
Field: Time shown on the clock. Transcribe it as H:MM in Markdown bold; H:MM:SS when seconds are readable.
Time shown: **5:59**
